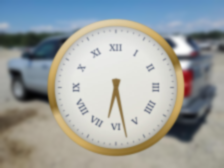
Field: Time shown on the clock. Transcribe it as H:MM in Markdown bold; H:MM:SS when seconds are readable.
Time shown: **6:28**
